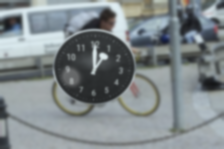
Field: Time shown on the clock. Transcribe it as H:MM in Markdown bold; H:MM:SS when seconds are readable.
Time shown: **1:00**
